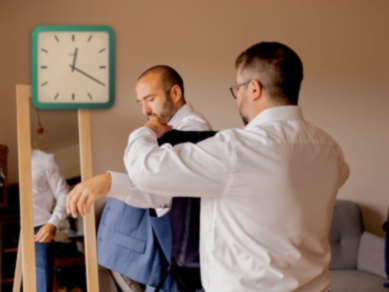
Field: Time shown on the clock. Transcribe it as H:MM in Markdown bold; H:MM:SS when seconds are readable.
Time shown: **12:20**
